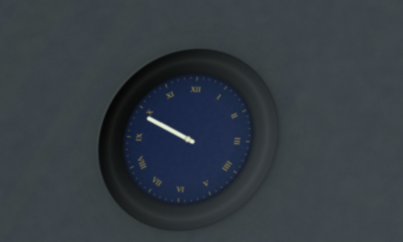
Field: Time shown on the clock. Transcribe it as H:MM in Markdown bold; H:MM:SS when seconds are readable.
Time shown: **9:49**
